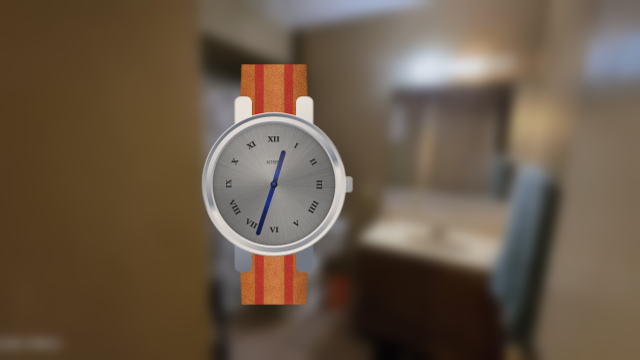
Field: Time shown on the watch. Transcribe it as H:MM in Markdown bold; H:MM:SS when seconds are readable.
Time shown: **12:33**
